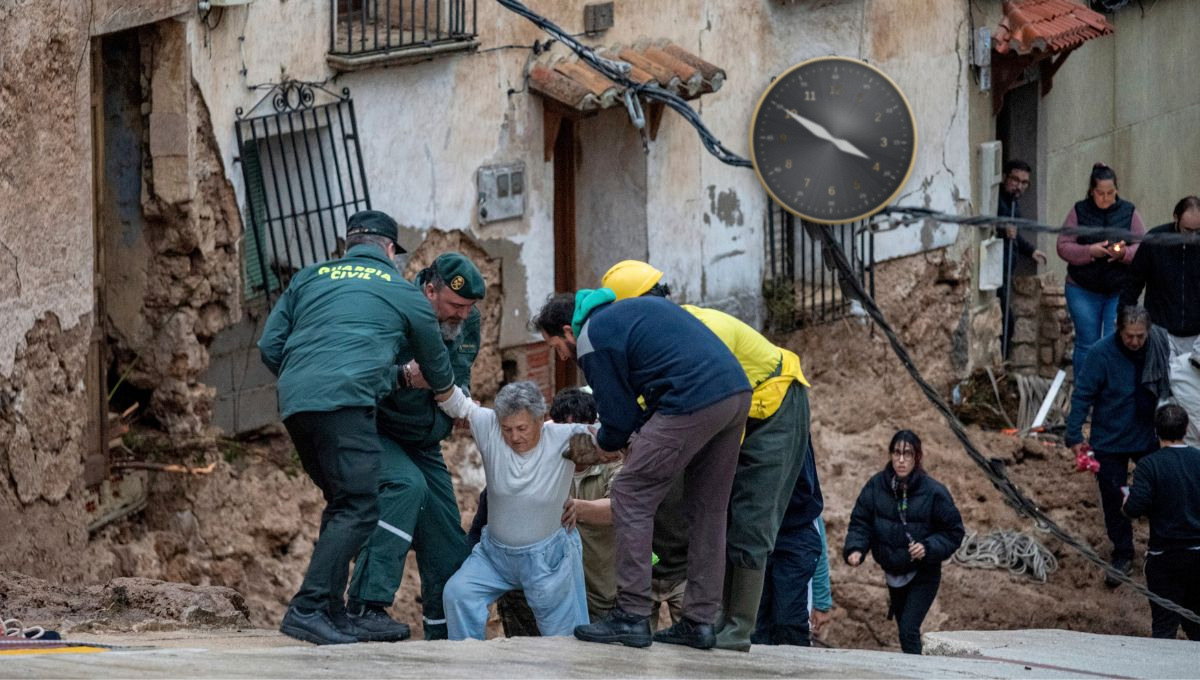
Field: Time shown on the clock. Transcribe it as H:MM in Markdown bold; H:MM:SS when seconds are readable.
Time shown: **3:50**
